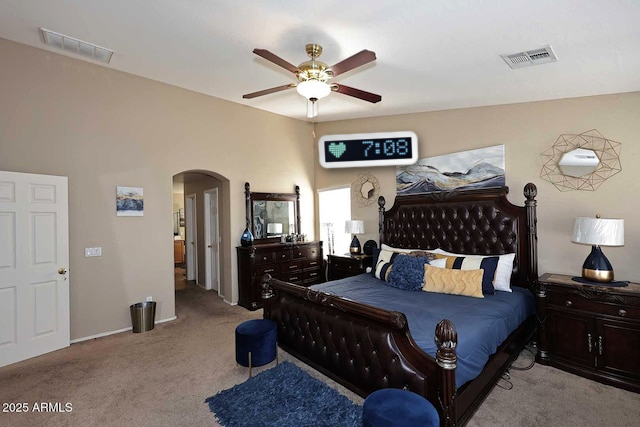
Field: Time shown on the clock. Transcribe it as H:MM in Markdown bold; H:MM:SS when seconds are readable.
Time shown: **7:08**
